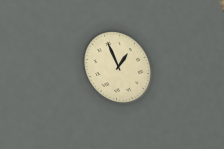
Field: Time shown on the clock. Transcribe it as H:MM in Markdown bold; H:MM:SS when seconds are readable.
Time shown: **2:00**
